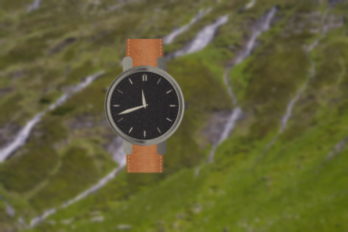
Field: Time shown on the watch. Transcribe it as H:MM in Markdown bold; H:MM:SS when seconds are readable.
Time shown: **11:42**
